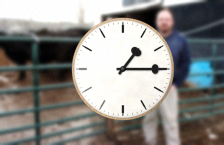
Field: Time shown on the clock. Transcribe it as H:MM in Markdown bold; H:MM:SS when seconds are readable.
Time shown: **1:15**
